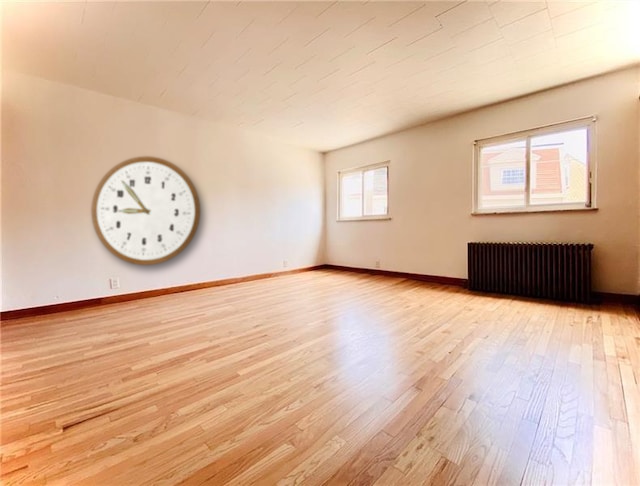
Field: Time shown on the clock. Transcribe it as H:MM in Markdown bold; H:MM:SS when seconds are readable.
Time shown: **8:53**
